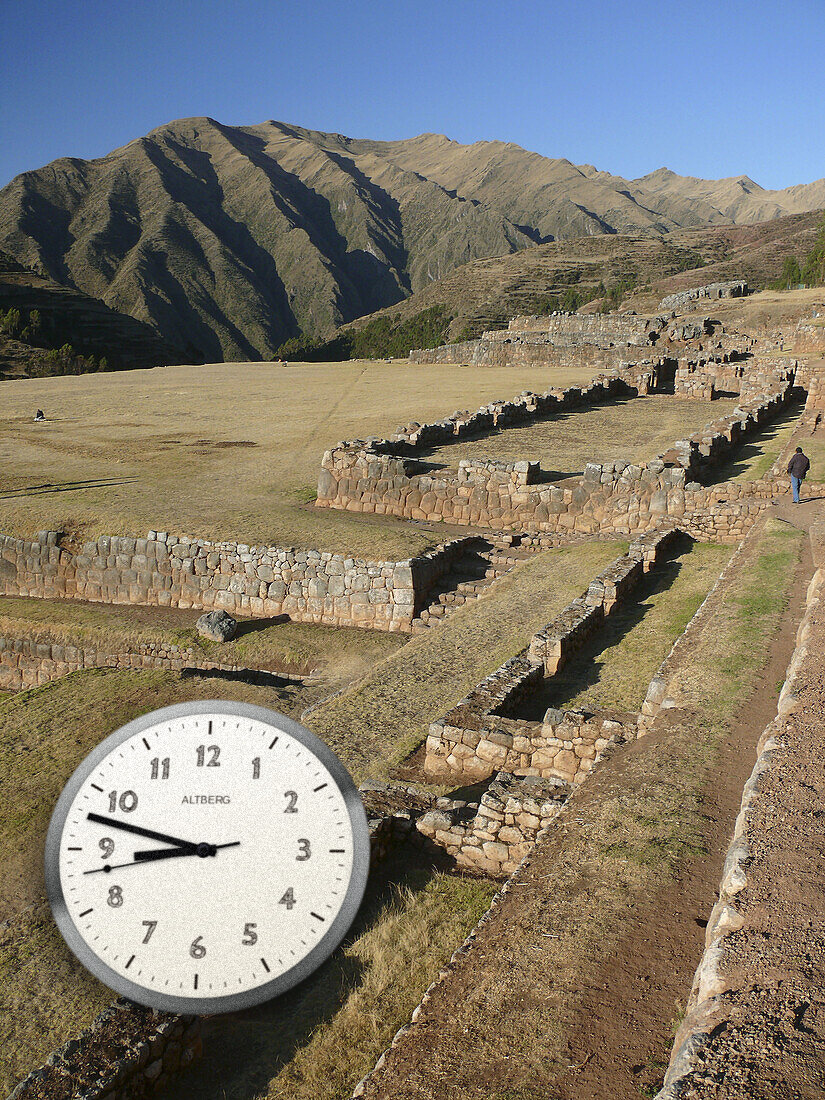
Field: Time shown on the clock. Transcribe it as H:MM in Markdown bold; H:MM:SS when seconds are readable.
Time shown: **8:47:43**
